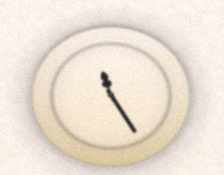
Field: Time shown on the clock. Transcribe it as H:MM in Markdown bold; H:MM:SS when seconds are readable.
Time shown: **11:25**
